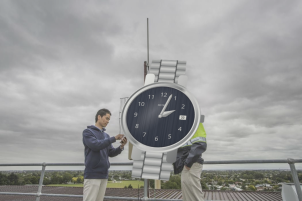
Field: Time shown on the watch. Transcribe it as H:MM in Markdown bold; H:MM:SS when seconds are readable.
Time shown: **2:03**
